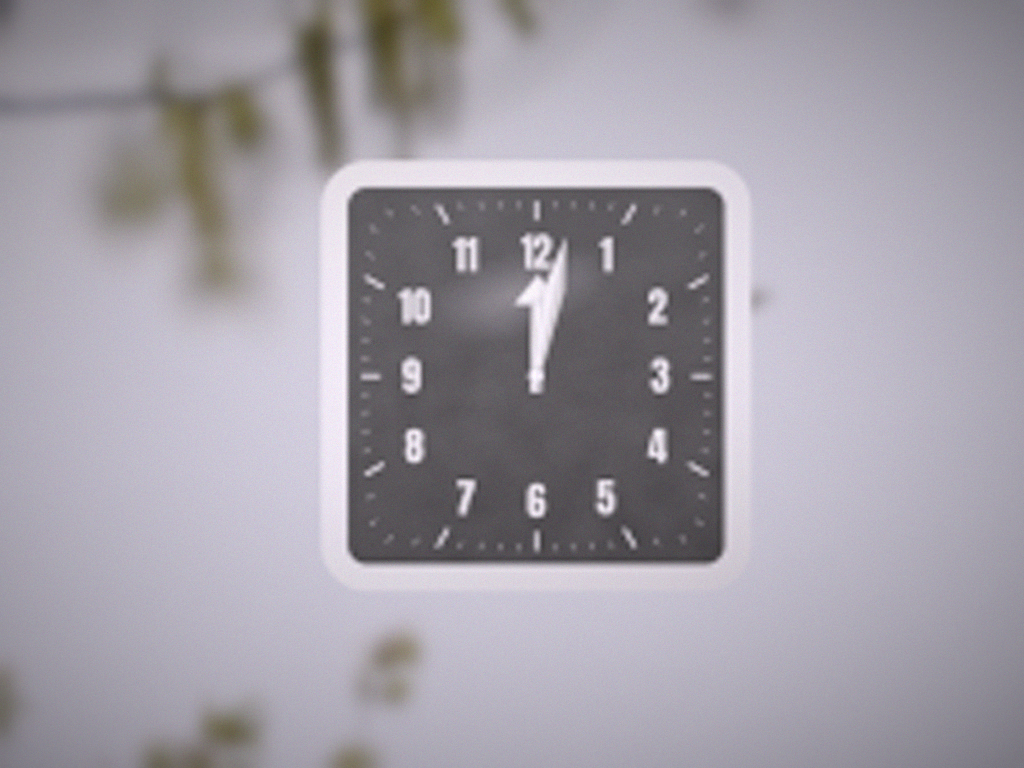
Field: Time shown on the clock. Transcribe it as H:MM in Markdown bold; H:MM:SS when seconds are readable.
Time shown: **12:02**
